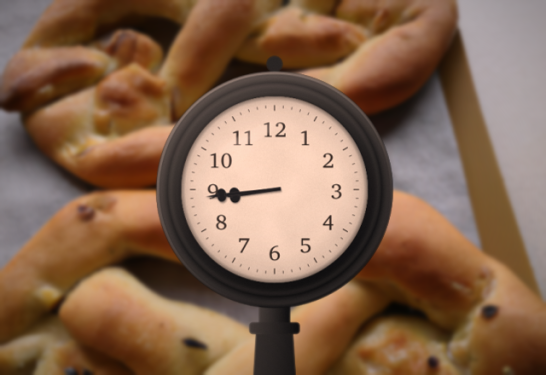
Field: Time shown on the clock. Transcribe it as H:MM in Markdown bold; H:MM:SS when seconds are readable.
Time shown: **8:44**
